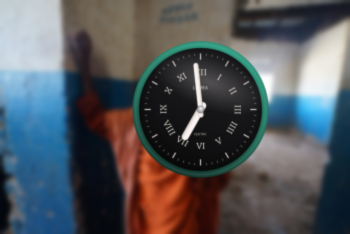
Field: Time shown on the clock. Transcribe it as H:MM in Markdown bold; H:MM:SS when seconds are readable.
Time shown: **6:59**
